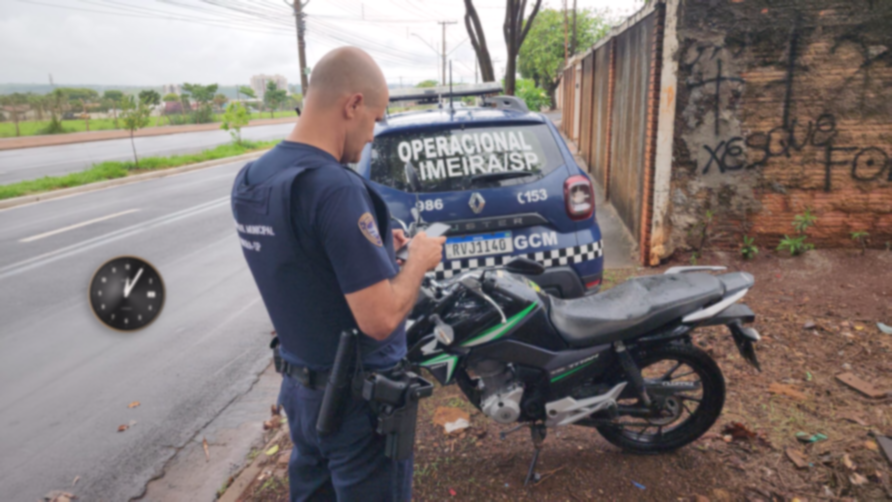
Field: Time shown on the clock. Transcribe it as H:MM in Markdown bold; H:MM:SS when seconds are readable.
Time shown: **12:05**
